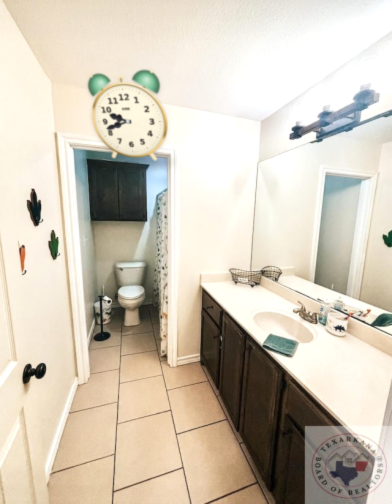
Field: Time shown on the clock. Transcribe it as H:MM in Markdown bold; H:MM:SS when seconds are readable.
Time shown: **9:42**
